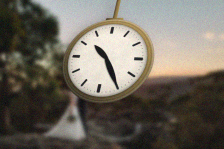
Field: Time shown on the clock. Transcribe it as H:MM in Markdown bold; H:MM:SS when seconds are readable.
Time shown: **10:25**
